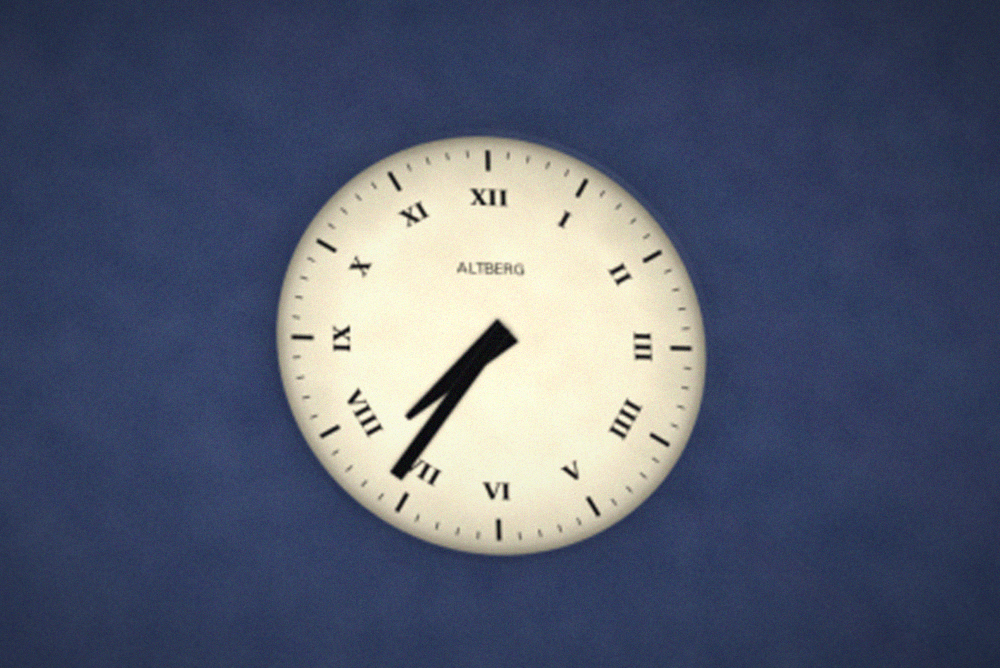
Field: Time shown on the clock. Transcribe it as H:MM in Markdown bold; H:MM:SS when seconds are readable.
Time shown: **7:36**
